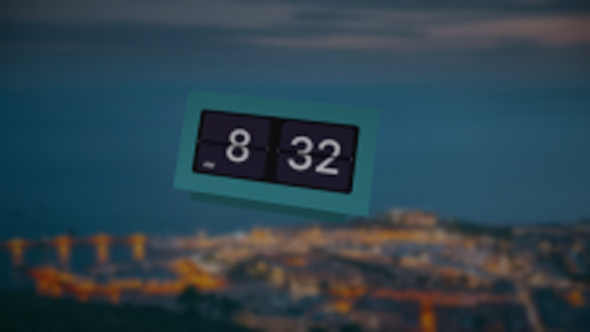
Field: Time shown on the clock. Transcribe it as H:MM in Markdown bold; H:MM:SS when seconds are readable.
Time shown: **8:32**
